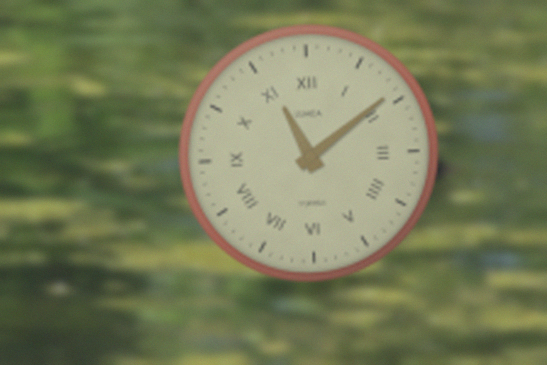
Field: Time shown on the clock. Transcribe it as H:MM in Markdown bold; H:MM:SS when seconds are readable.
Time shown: **11:09**
